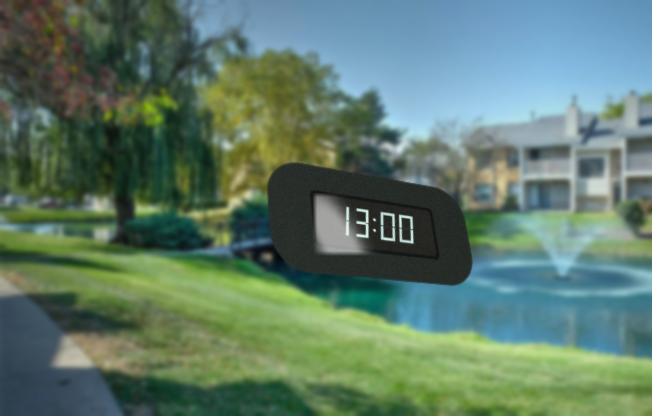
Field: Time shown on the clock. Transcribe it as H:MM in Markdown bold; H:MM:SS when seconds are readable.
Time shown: **13:00**
